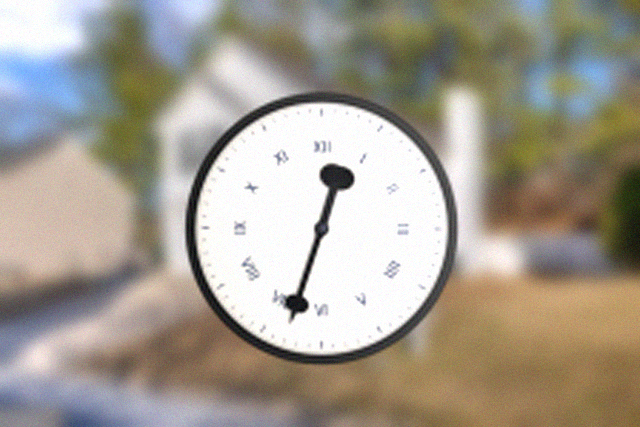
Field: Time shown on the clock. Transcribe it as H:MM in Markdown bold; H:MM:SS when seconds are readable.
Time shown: **12:33**
